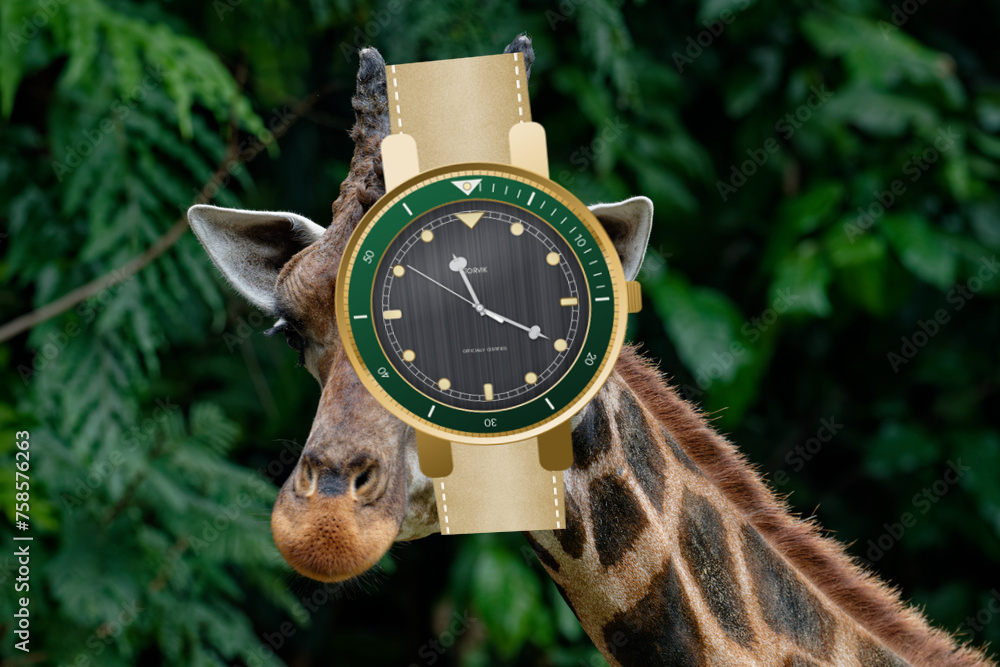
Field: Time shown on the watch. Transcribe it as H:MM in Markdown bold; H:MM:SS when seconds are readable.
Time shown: **11:19:51**
